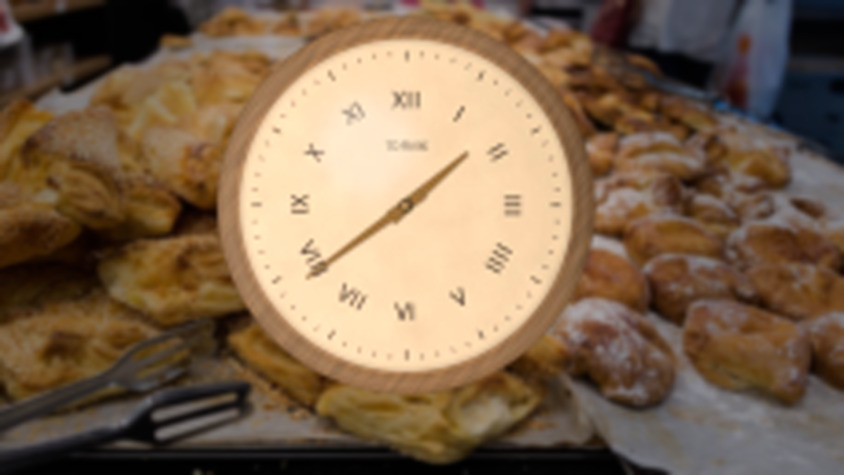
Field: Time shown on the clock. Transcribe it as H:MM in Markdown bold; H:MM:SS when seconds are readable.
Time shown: **1:39**
